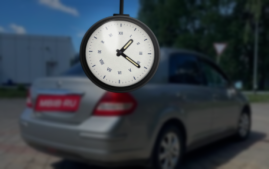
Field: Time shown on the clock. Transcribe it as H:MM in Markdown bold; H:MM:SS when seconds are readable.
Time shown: **1:21**
